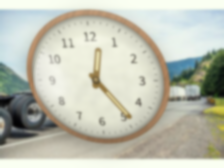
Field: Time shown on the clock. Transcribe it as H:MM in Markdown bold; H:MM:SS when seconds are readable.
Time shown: **12:24**
